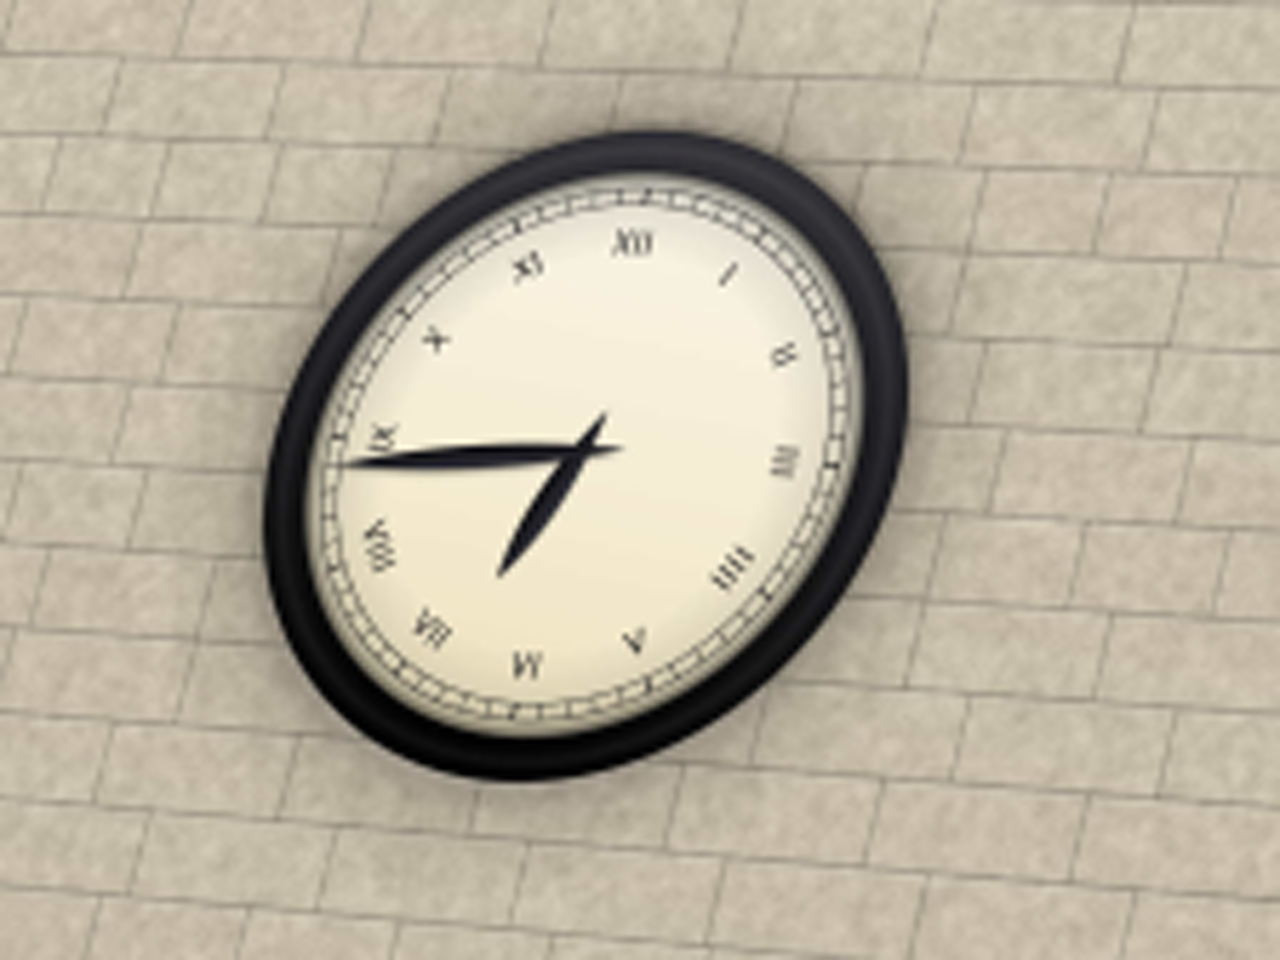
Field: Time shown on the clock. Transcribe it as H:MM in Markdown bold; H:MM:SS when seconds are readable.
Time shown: **6:44**
